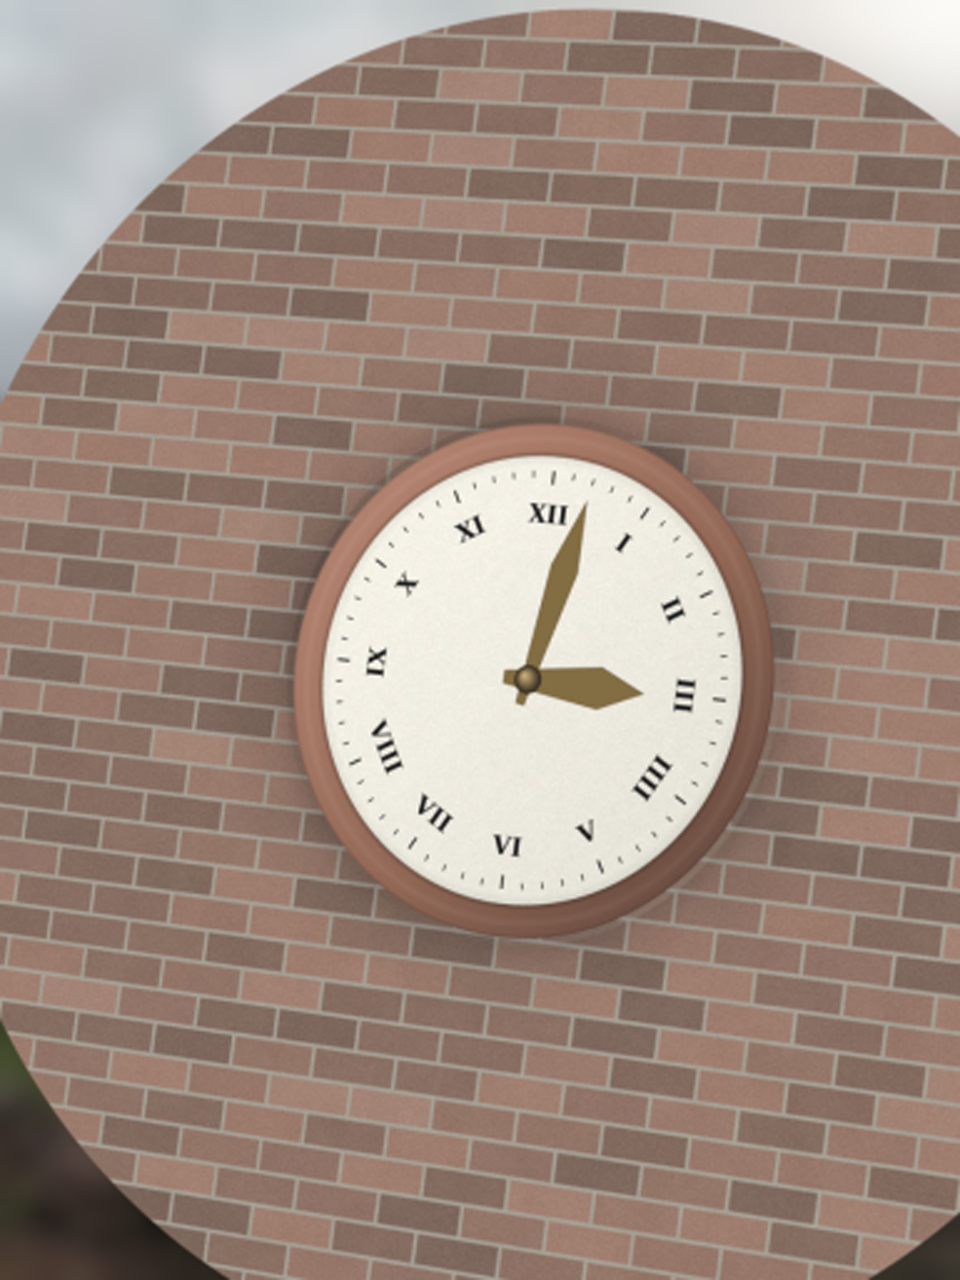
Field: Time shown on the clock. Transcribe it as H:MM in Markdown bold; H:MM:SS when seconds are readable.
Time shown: **3:02**
